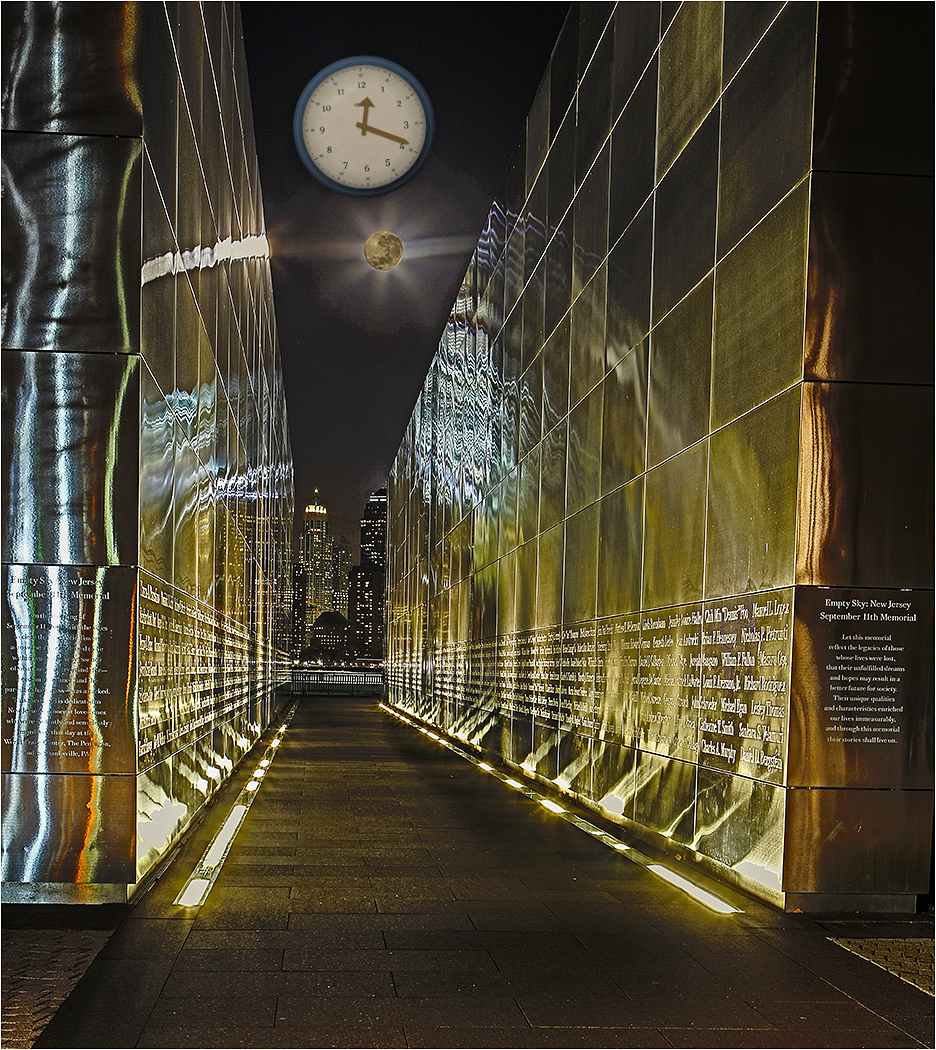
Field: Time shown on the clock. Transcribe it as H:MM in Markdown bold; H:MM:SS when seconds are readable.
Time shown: **12:19**
